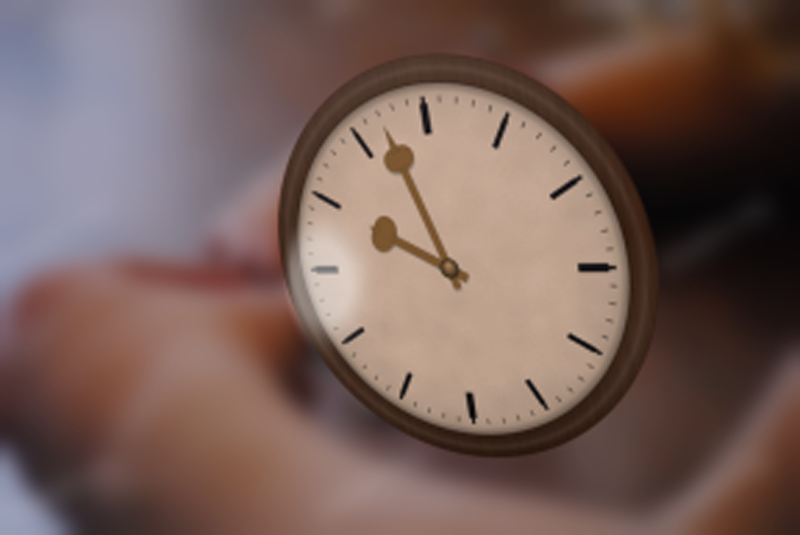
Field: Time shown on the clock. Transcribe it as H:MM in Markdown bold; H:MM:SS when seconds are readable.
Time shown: **9:57**
